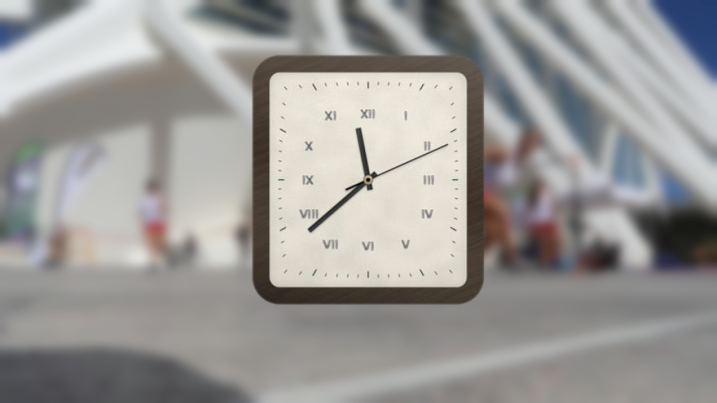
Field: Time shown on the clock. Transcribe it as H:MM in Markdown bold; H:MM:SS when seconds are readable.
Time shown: **11:38:11**
